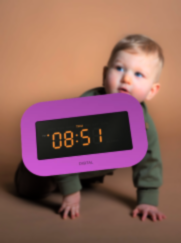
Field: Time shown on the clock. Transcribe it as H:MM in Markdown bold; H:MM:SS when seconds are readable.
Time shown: **8:51**
